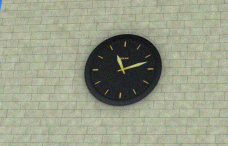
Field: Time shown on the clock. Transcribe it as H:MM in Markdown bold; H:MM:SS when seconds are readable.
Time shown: **11:12**
